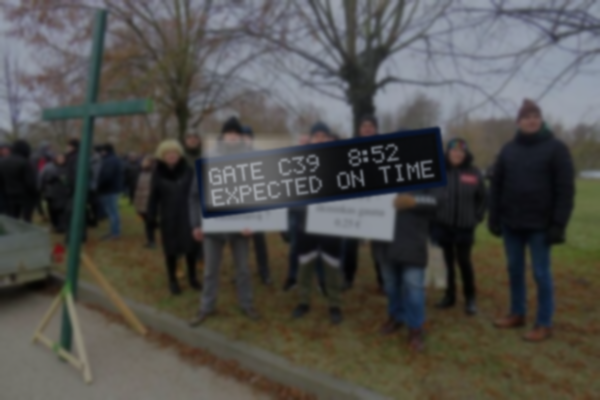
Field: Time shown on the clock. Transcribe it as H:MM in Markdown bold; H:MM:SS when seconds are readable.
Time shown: **8:52**
